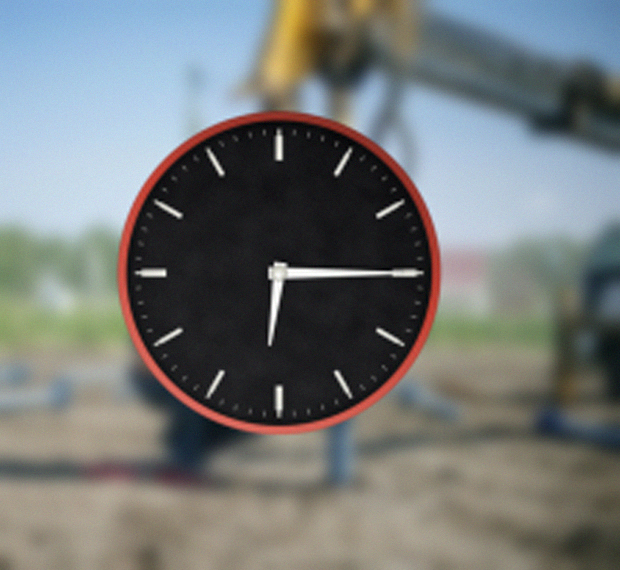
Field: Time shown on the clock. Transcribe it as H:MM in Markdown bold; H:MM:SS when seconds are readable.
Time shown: **6:15**
